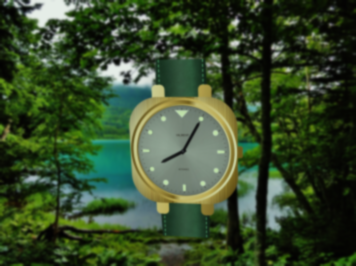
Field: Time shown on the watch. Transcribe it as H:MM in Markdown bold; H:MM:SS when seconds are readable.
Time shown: **8:05**
